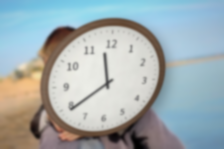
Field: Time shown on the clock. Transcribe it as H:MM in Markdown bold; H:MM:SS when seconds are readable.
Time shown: **11:39**
